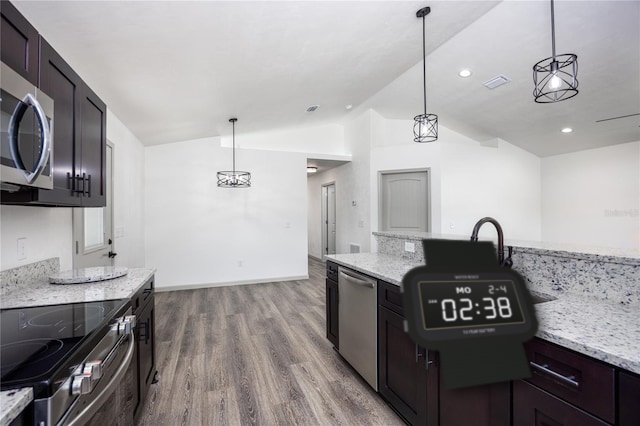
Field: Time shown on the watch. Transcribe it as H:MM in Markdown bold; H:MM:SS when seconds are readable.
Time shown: **2:38**
